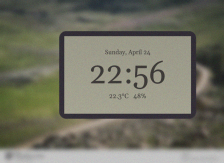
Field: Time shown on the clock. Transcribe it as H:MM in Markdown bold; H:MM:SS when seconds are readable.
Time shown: **22:56**
